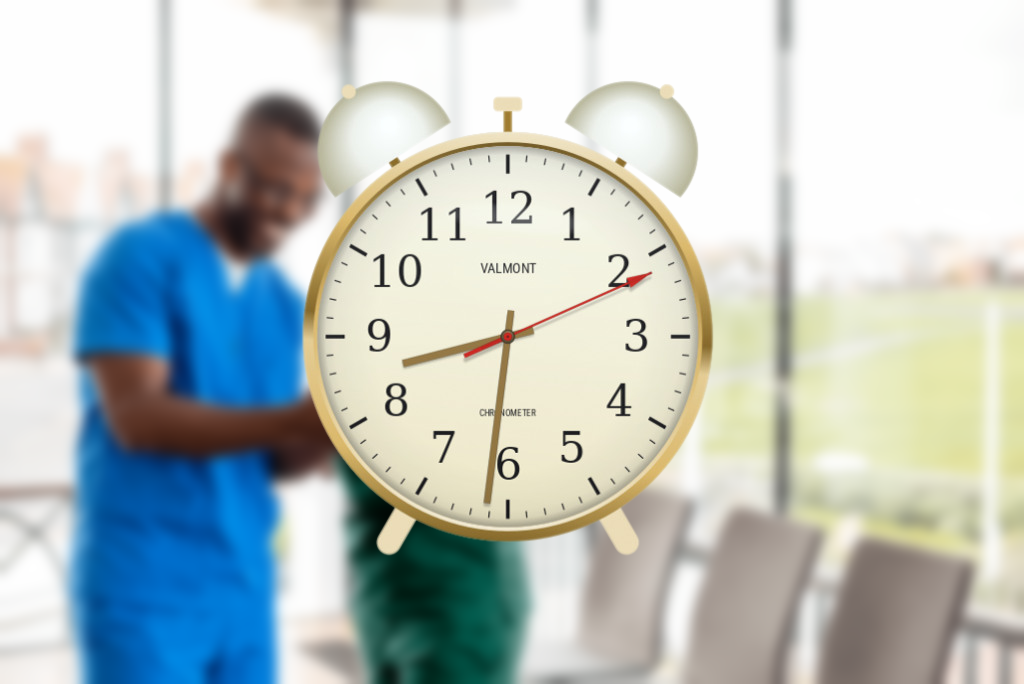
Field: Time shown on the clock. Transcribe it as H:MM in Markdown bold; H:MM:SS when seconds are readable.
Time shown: **8:31:11**
